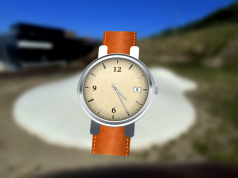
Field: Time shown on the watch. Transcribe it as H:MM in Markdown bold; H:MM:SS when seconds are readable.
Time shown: **4:25**
